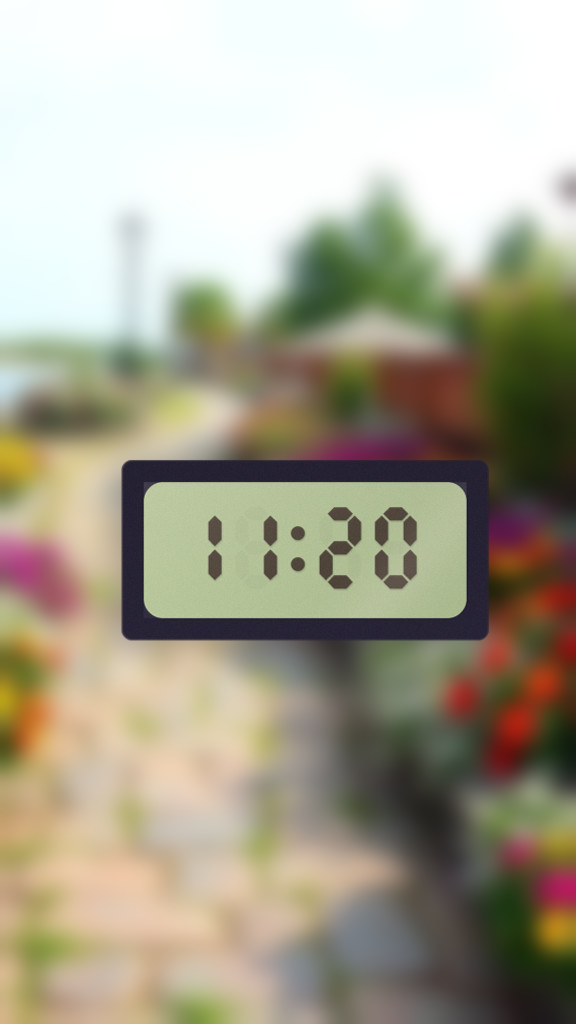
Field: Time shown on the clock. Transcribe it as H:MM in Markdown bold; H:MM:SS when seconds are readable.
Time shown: **11:20**
